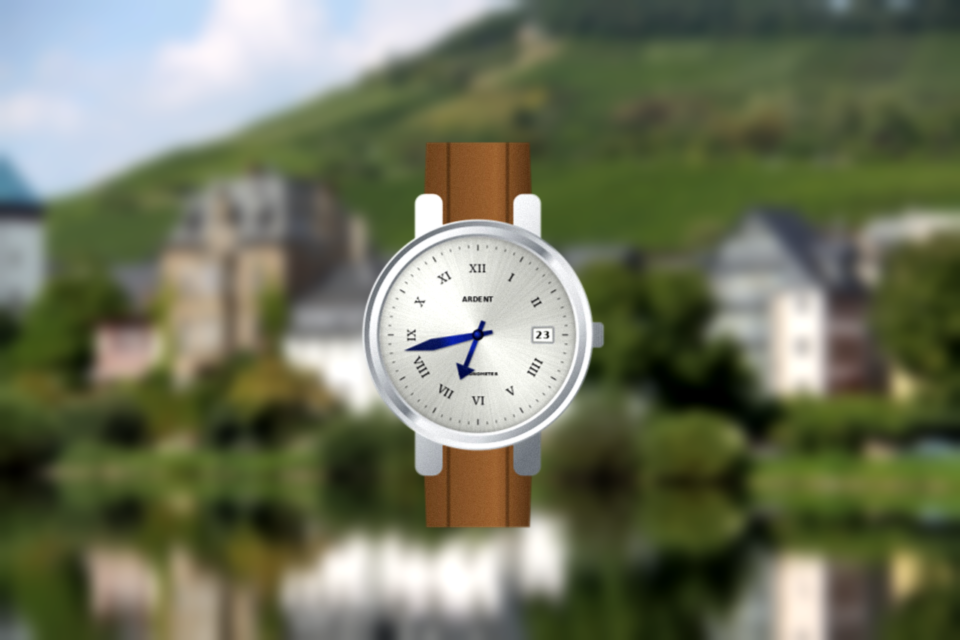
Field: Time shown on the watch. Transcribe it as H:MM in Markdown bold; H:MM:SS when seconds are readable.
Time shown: **6:43**
